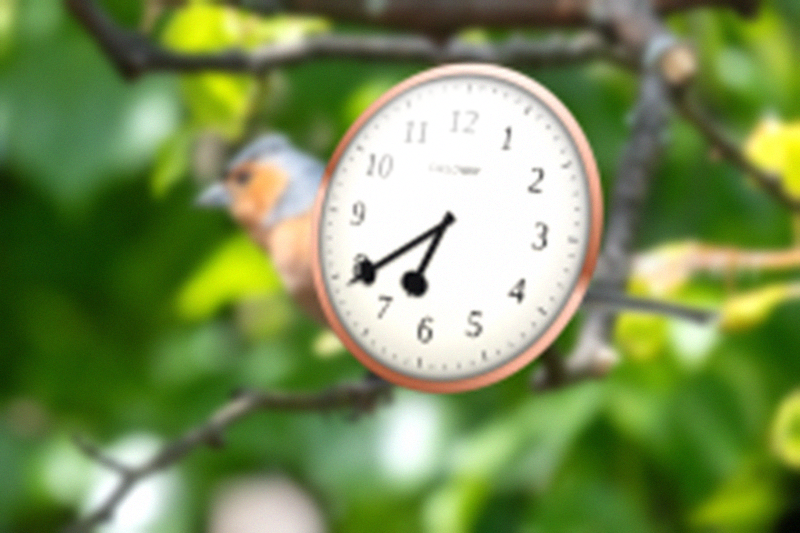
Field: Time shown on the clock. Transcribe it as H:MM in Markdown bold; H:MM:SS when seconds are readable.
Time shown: **6:39**
